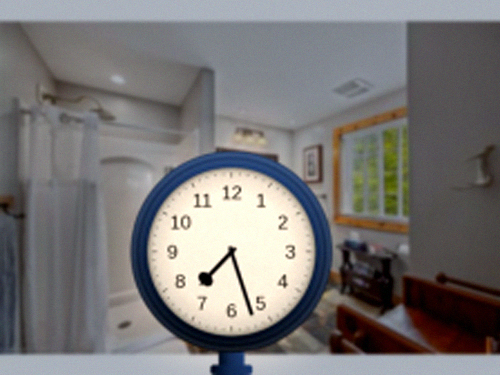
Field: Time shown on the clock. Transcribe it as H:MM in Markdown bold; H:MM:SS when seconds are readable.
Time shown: **7:27**
